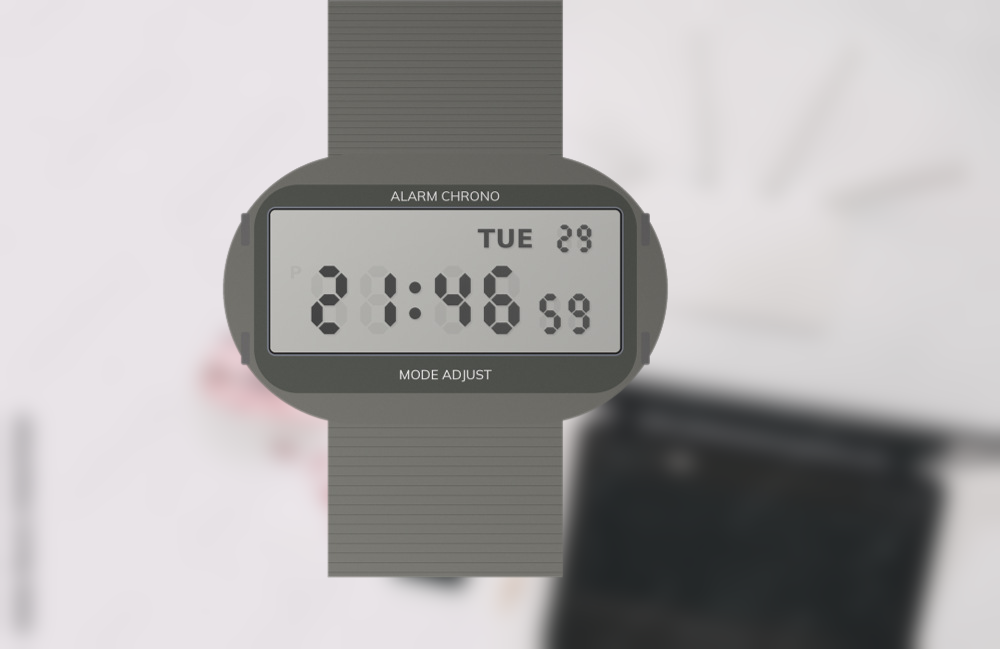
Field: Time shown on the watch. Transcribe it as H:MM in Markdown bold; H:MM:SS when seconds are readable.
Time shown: **21:46:59**
